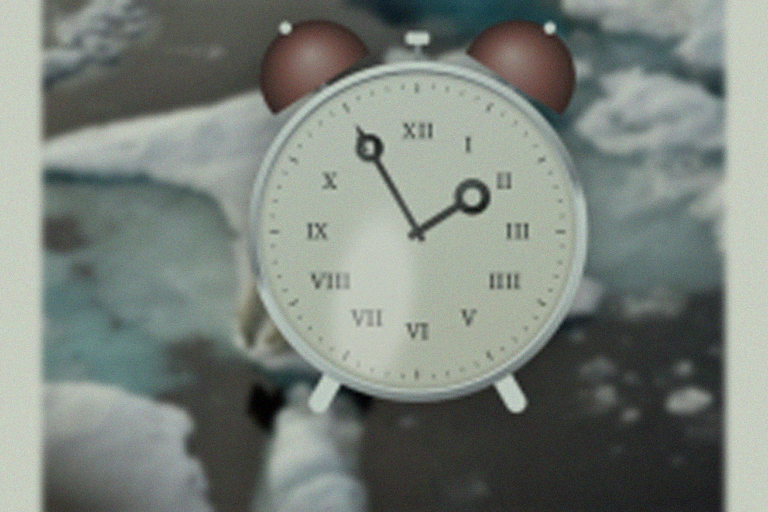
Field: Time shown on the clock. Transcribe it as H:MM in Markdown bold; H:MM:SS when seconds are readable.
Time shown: **1:55**
